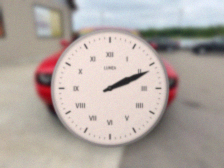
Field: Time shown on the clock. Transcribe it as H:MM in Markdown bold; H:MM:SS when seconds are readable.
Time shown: **2:11**
